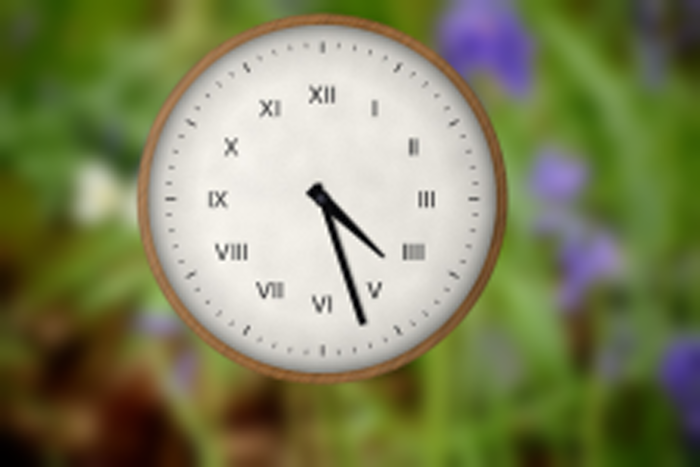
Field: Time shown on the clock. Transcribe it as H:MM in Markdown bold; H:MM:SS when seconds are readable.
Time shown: **4:27**
